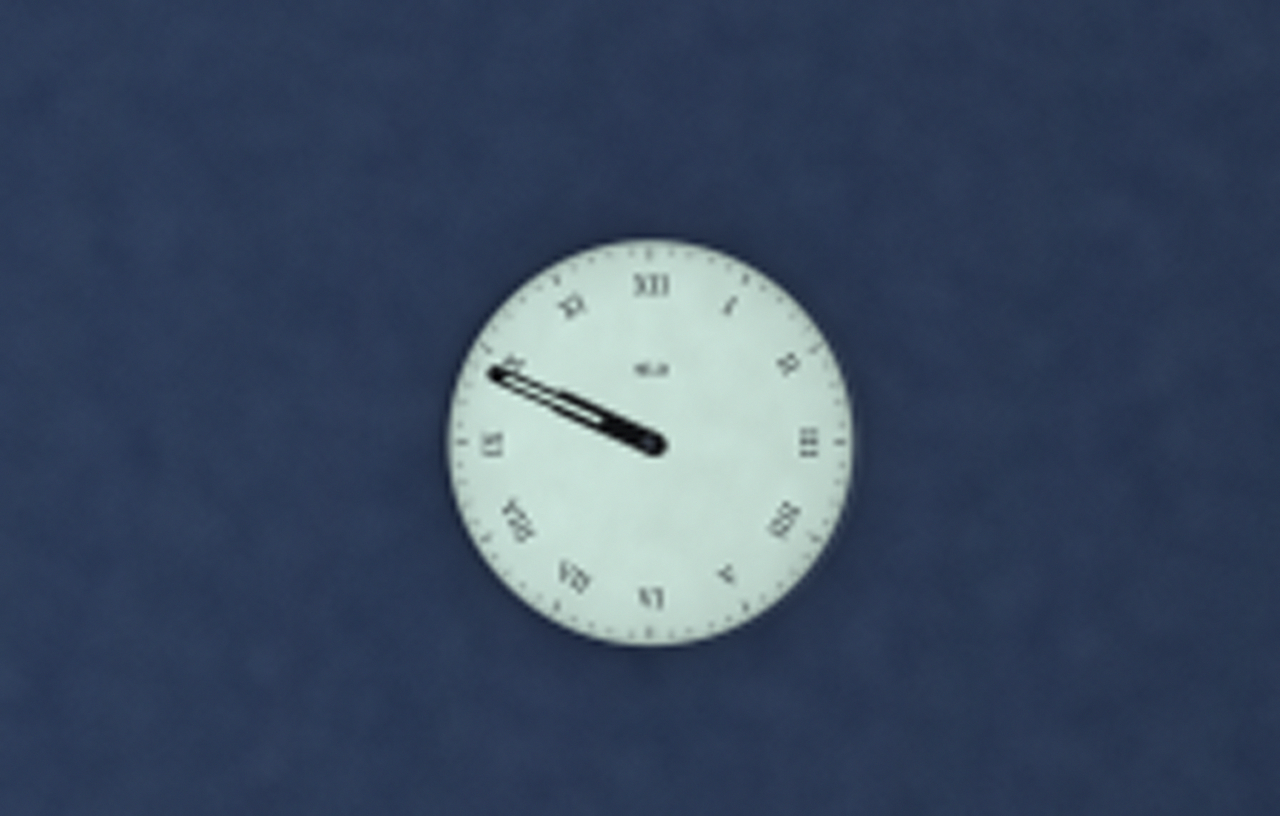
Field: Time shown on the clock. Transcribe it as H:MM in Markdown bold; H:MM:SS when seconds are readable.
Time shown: **9:49**
